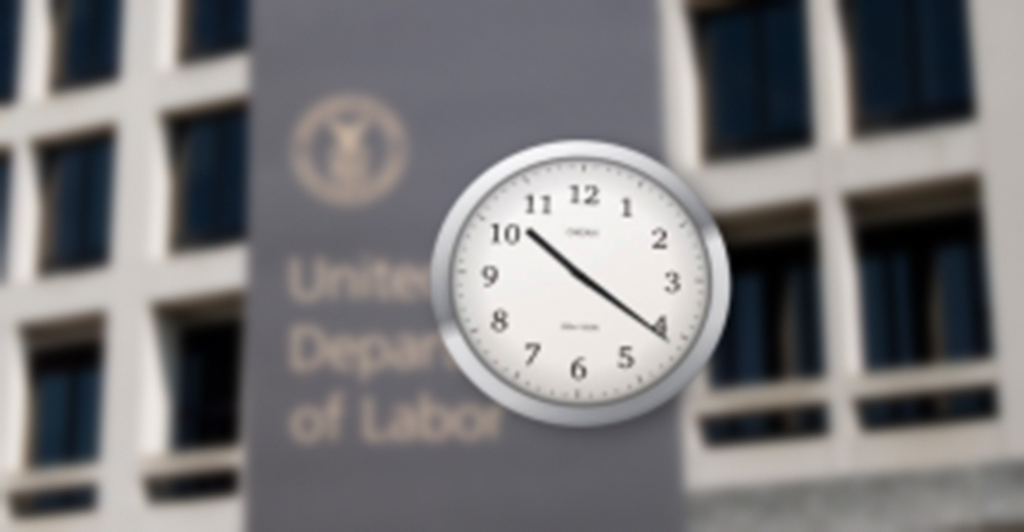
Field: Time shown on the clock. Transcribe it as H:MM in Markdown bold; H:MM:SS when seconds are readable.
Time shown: **10:21**
